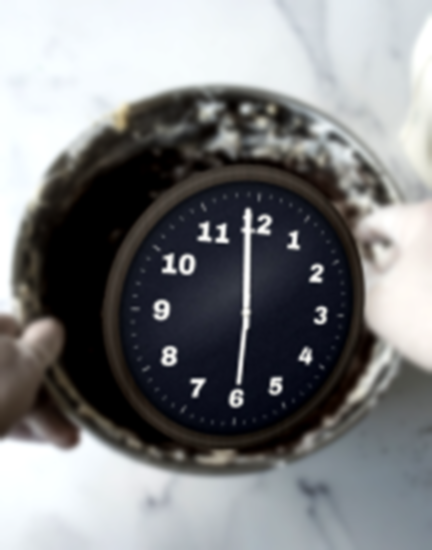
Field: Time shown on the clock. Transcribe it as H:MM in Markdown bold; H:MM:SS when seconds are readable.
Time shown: **5:59**
